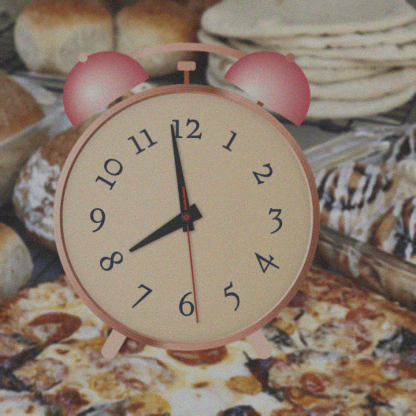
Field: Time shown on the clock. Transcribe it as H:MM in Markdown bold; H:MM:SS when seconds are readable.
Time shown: **7:58:29**
